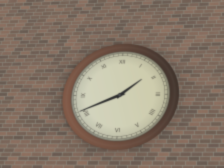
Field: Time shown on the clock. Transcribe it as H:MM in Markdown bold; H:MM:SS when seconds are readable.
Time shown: **1:41**
